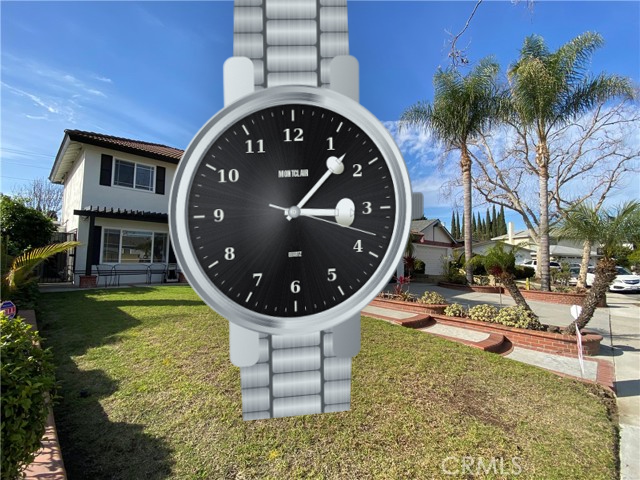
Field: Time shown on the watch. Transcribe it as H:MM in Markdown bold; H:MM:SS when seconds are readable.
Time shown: **3:07:18**
